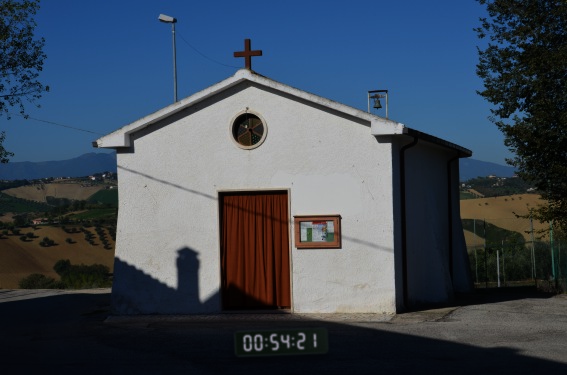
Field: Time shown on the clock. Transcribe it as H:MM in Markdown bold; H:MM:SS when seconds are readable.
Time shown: **0:54:21**
